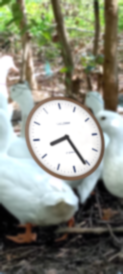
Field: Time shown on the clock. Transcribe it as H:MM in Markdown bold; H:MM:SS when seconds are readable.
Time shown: **8:26**
